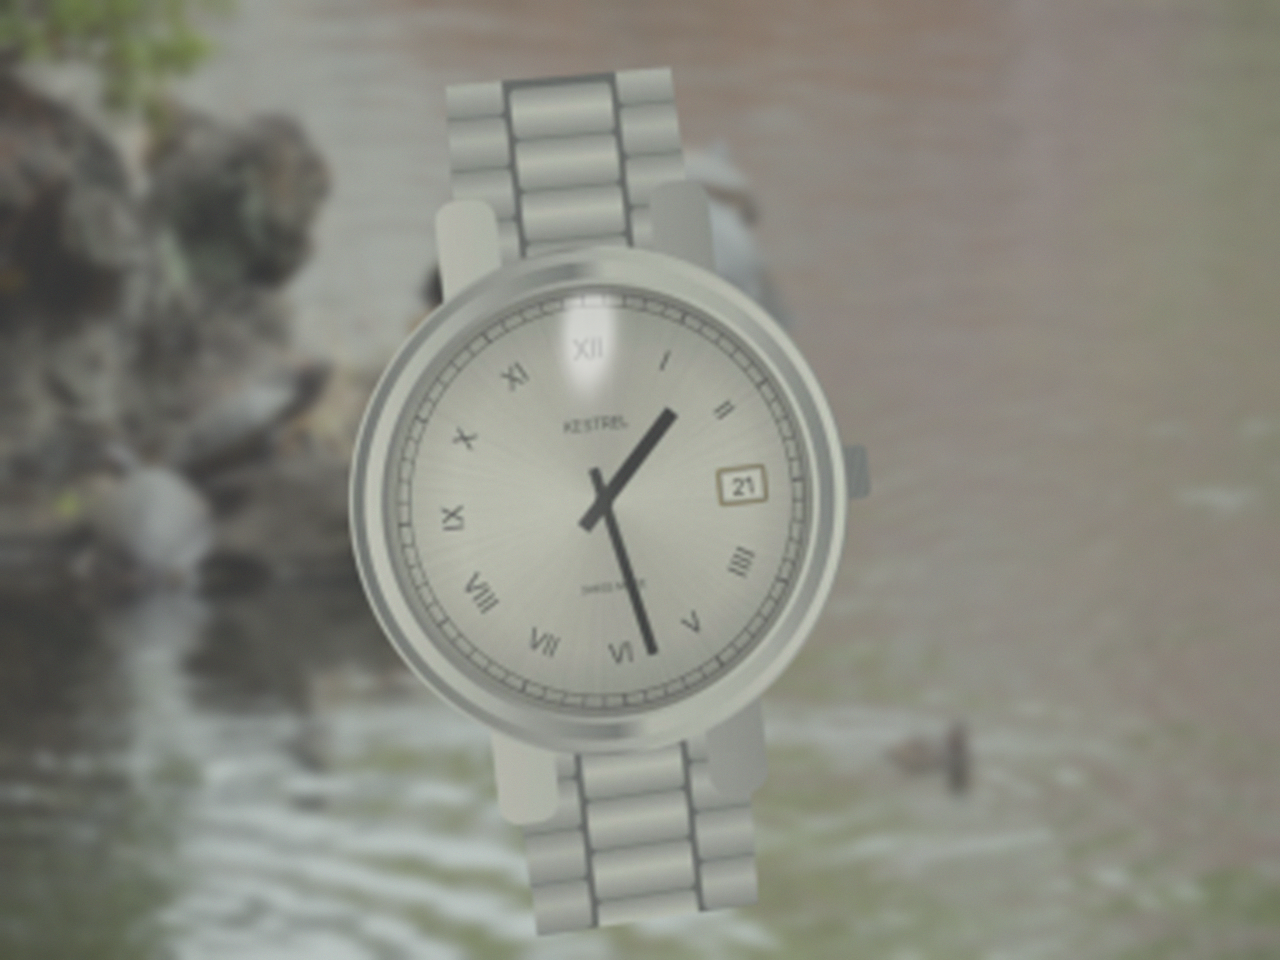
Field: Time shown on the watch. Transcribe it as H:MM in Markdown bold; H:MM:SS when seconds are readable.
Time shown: **1:28**
